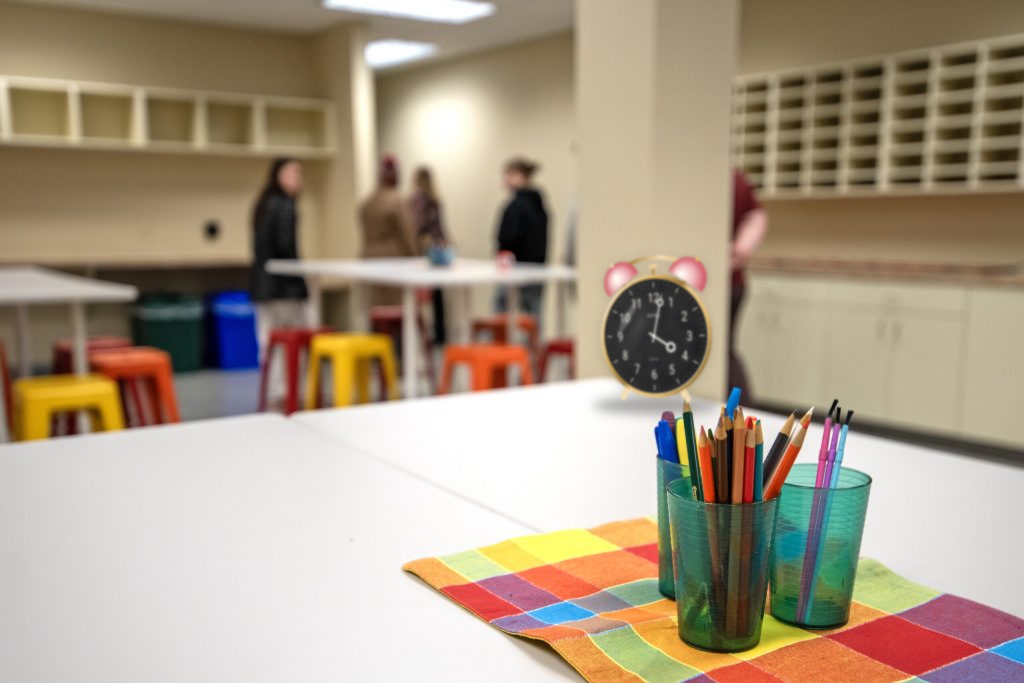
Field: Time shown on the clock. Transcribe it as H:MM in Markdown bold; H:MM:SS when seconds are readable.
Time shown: **4:02**
